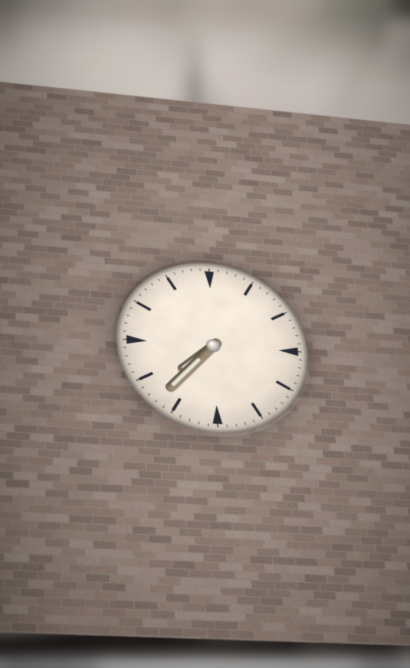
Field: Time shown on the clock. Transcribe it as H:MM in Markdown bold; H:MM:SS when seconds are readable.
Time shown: **7:37**
